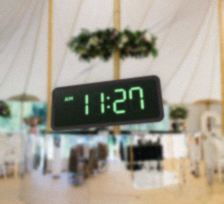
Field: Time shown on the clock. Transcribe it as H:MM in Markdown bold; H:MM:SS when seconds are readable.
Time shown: **11:27**
